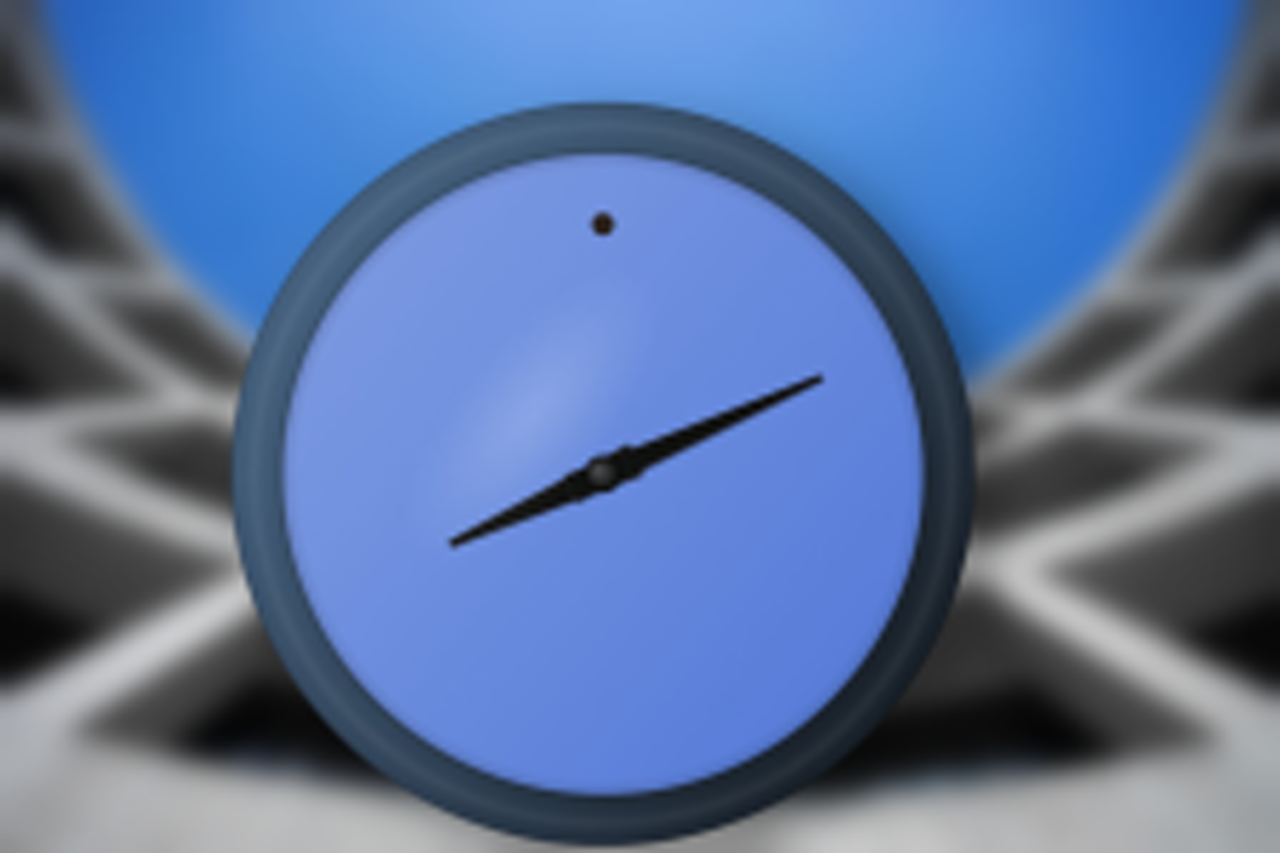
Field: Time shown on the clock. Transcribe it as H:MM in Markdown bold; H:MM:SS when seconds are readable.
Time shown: **8:11**
